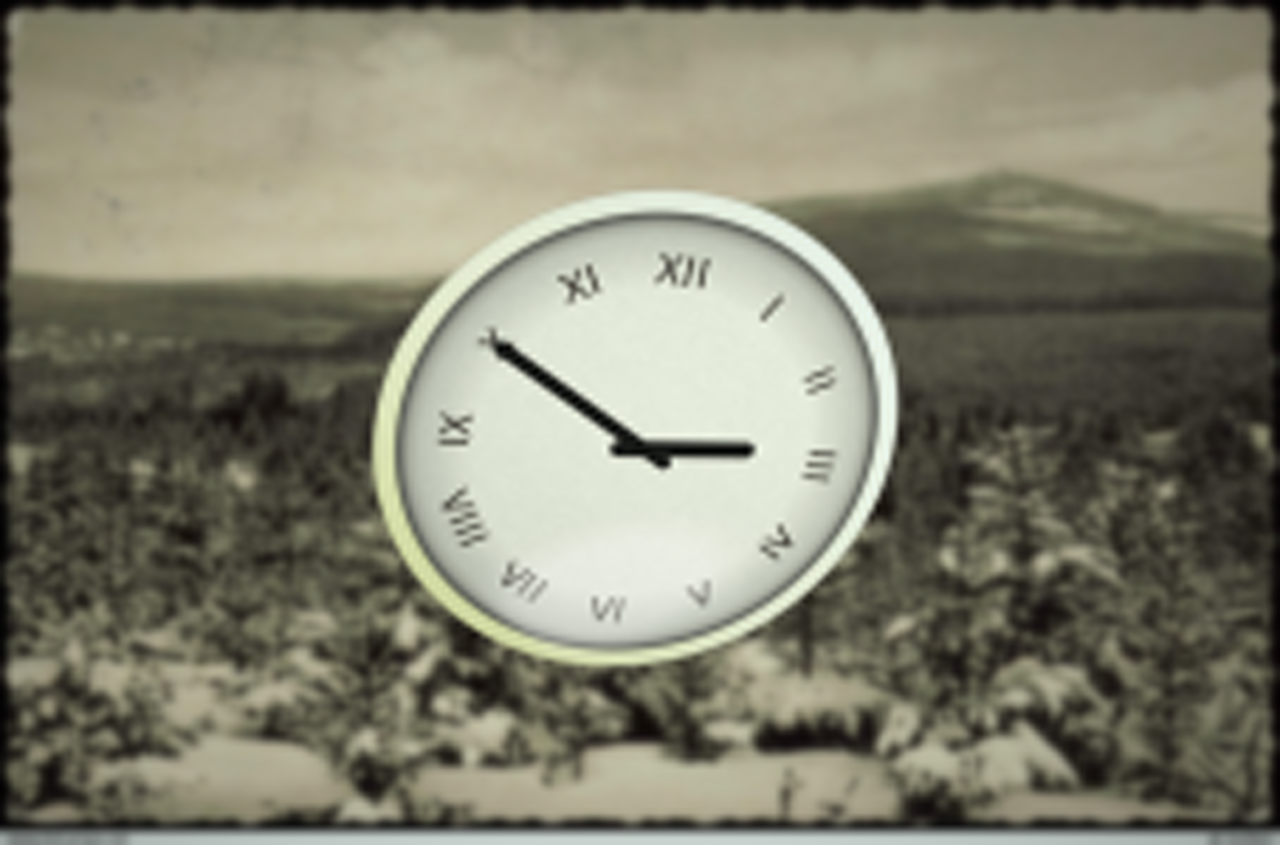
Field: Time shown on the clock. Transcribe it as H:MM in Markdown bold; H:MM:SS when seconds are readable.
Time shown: **2:50**
